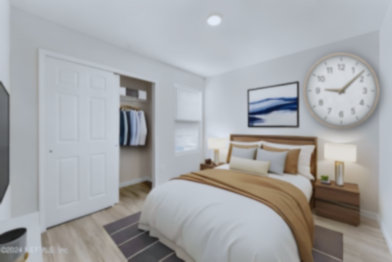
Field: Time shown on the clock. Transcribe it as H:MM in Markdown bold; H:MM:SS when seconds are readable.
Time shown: **9:08**
